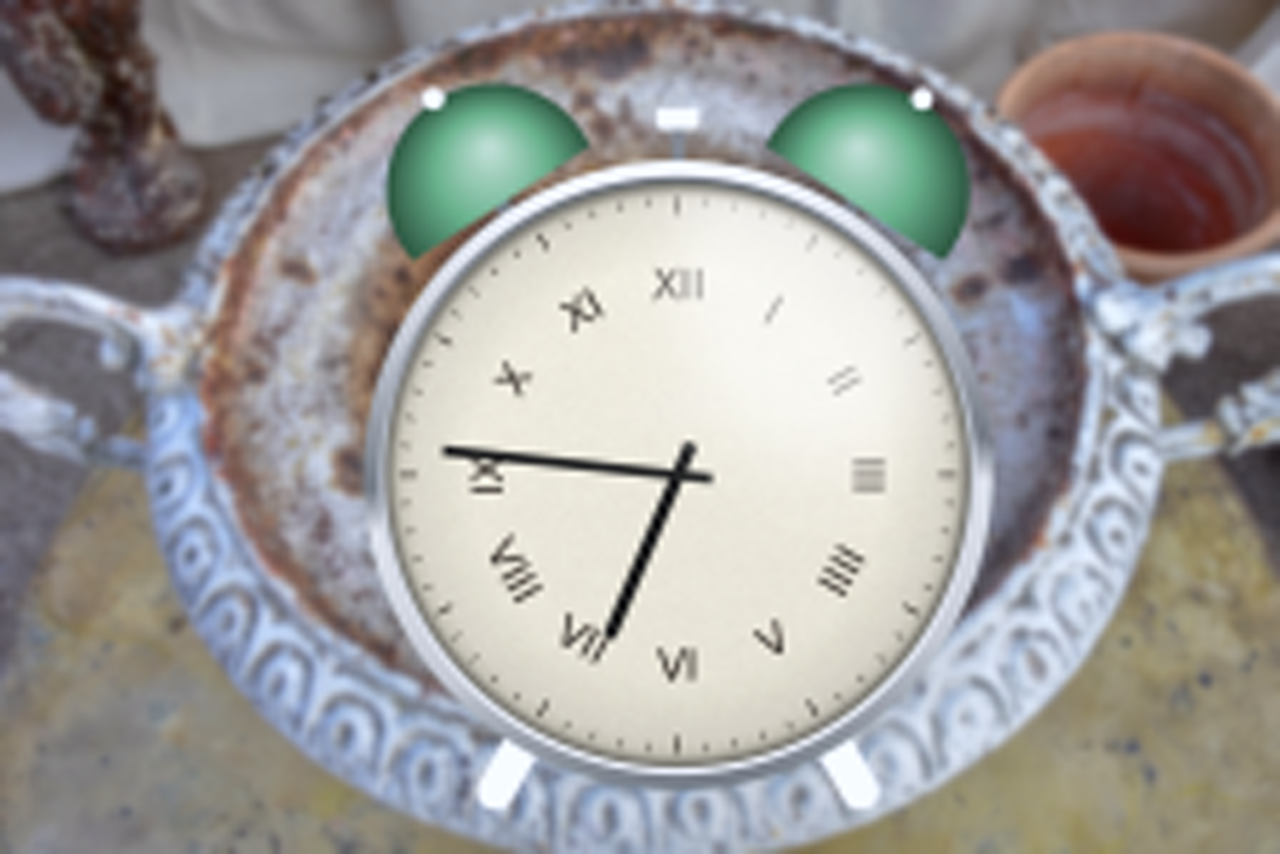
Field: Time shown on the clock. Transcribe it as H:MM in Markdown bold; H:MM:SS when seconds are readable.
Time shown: **6:46**
